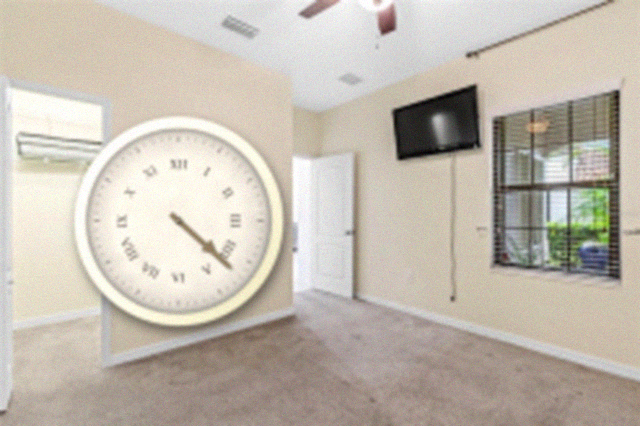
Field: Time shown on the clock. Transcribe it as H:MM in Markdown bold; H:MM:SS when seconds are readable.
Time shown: **4:22**
